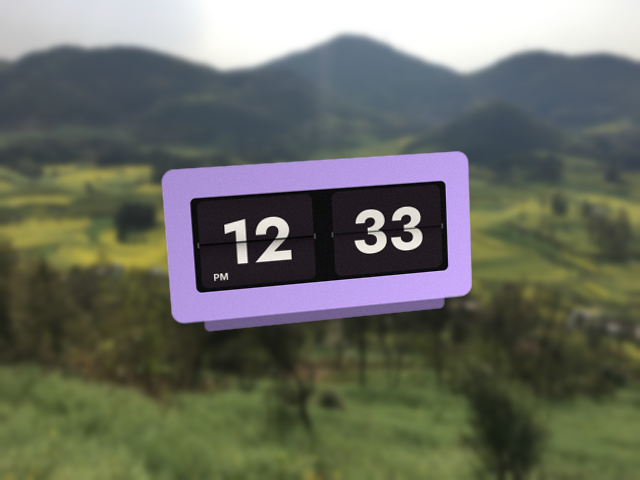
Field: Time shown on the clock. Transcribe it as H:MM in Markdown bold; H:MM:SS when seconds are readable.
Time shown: **12:33**
